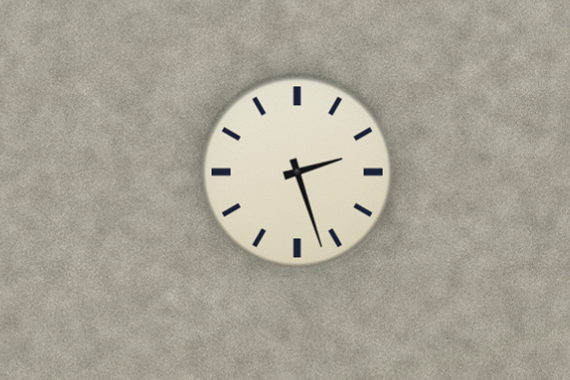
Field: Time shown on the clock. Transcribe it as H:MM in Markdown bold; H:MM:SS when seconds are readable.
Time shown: **2:27**
